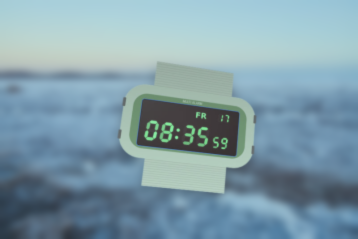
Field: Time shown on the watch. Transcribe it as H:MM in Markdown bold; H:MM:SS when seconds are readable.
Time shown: **8:35:59**
